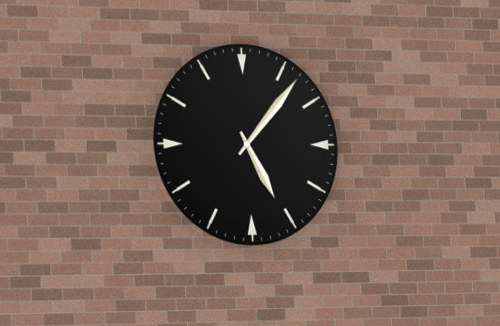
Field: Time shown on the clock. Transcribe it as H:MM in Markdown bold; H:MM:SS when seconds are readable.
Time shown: **5:07**
